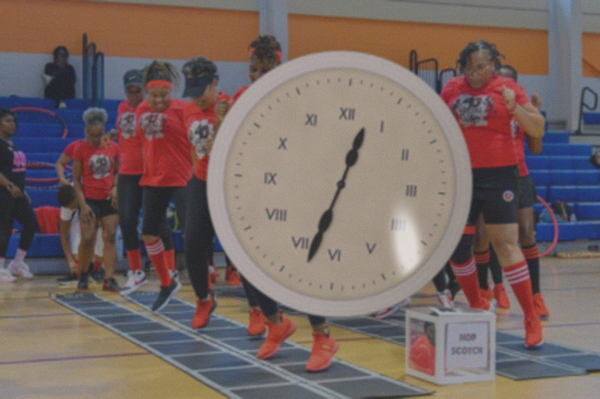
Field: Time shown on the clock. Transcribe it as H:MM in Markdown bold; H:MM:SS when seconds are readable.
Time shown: **12:33**
